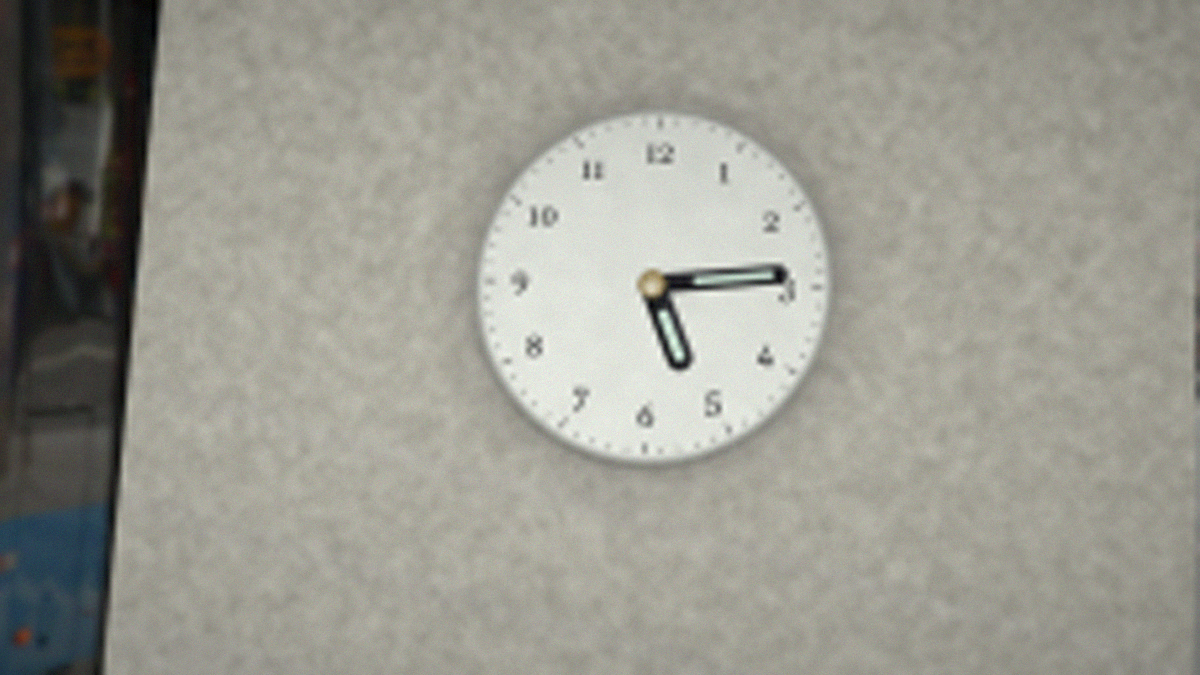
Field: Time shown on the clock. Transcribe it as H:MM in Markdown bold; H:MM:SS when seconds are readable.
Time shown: **5:14**
